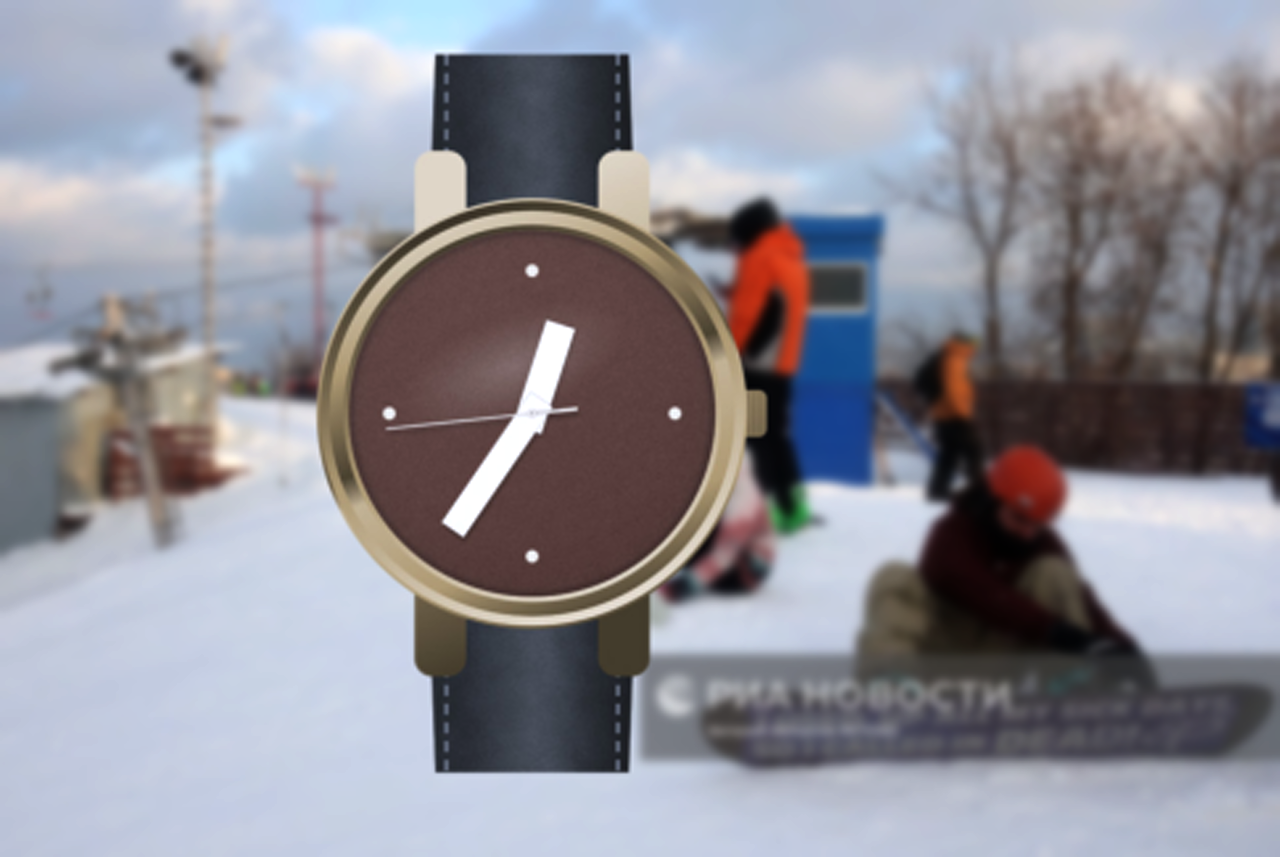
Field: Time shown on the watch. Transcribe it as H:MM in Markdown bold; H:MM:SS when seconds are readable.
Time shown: **12:35:44**
